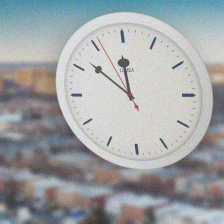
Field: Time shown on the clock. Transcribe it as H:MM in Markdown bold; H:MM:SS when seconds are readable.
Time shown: **11:51:56**
